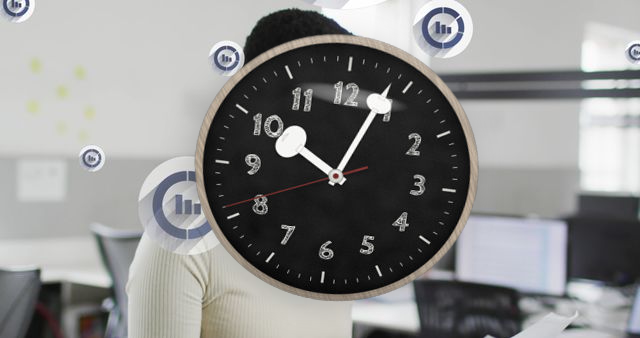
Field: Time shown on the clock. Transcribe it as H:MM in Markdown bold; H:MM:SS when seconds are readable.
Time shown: **10:03:41**
